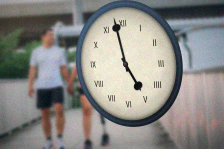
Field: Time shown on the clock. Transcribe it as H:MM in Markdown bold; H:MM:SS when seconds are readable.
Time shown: **4:58**
